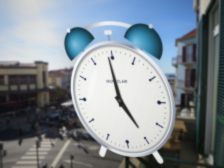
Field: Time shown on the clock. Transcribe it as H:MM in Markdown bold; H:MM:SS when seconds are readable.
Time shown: **4:59**
